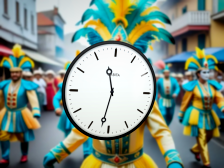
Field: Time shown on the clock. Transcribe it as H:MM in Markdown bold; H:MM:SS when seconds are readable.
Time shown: **11:32**
